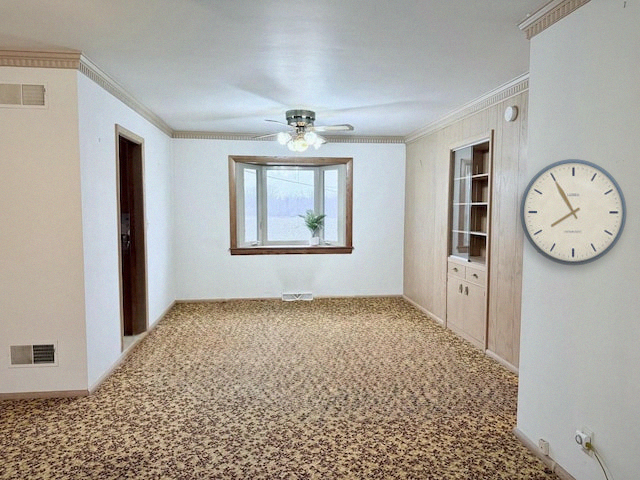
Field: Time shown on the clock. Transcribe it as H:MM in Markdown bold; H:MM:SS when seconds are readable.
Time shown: **7:55**
